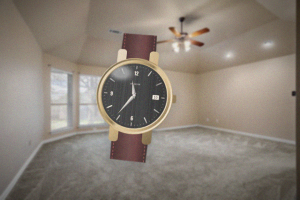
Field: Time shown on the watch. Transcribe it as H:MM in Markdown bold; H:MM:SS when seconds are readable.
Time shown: **11:36**
